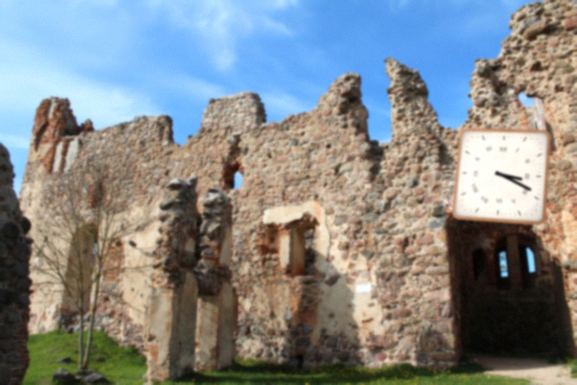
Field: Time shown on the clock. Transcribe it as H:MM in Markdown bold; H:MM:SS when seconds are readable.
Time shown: **3:19**
